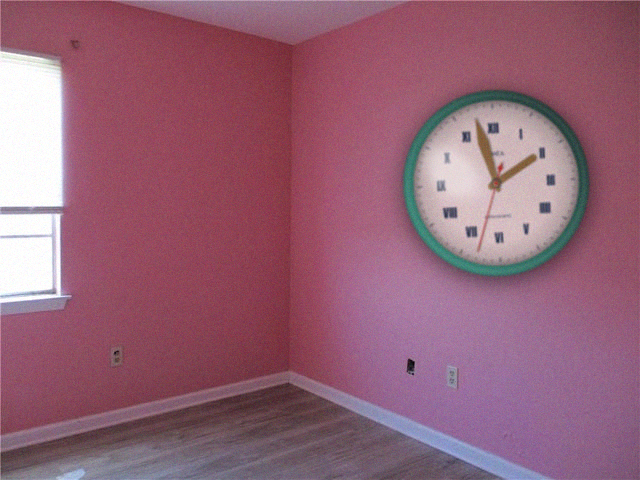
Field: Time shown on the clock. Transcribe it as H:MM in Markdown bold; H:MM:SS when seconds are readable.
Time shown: **1:57:33**
